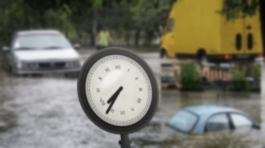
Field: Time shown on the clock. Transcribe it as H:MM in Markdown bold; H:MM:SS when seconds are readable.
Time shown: **7:36**
